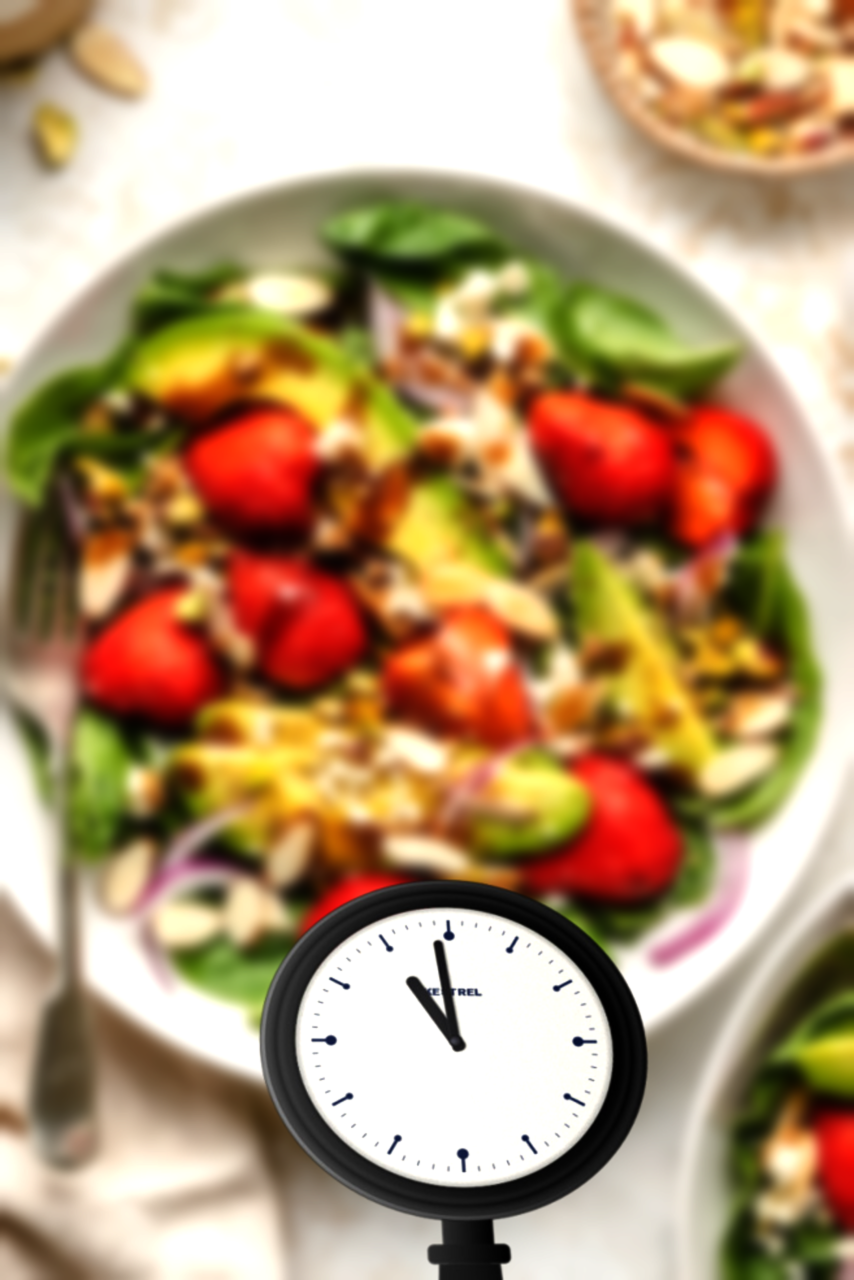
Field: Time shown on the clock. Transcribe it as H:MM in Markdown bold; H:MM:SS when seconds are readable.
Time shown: **10:59**
